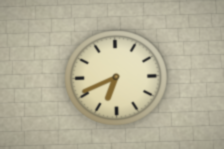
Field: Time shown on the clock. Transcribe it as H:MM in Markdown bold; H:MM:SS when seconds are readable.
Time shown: **6:41**
